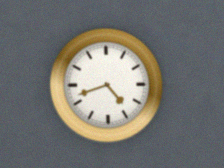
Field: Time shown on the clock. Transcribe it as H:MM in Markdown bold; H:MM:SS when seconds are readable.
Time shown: **4:42**
